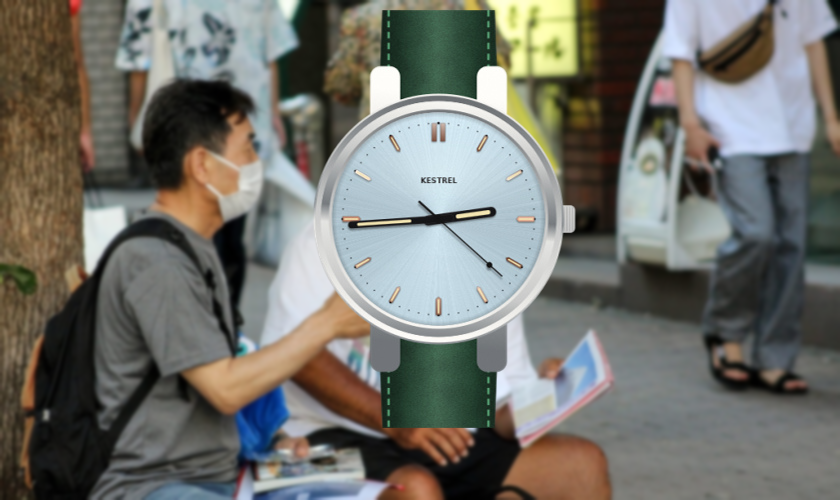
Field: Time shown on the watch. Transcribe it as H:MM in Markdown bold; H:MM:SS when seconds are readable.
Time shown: **2:44:22**
